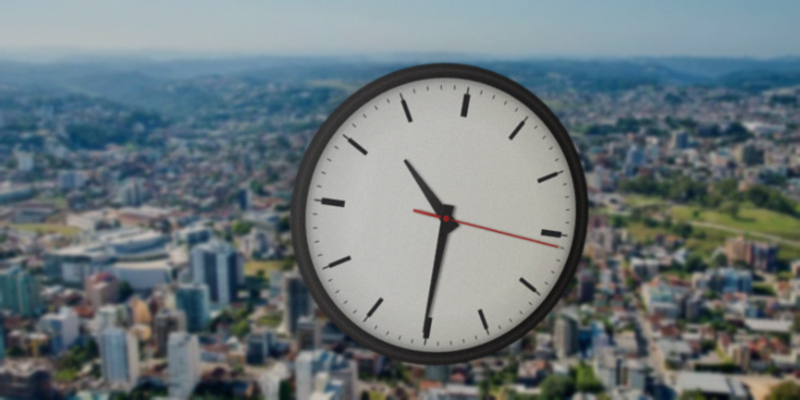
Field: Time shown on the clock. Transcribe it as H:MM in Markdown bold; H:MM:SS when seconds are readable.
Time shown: **10:30:16**
